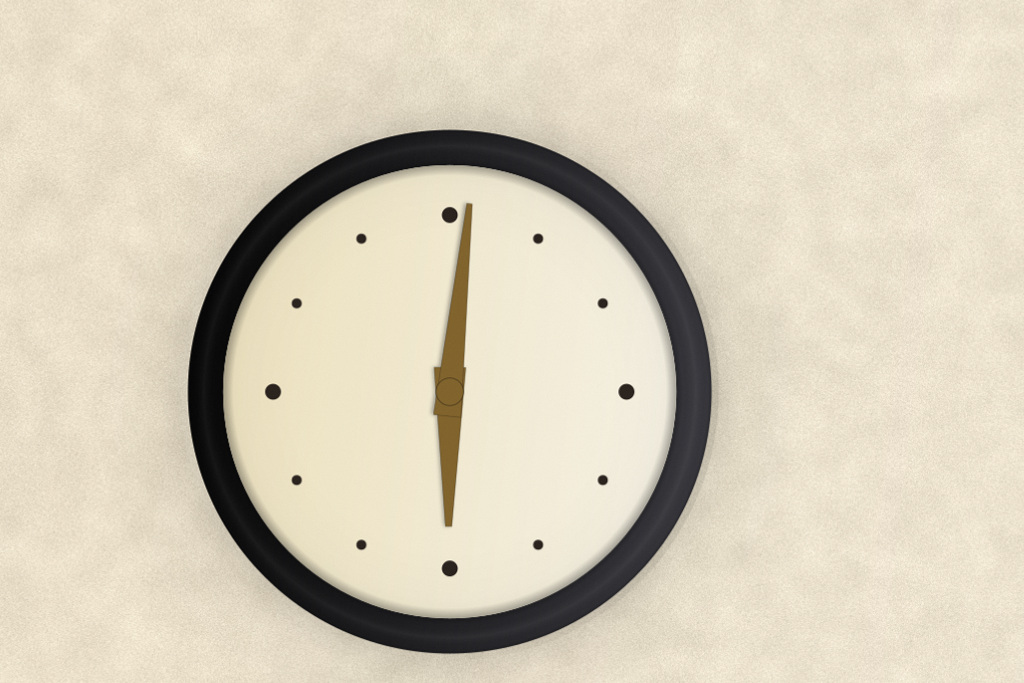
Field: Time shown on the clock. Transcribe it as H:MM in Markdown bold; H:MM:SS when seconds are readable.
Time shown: **6:01**
